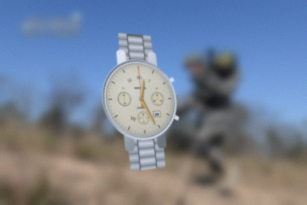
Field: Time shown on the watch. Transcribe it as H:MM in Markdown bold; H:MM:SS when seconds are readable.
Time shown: **12:26**
